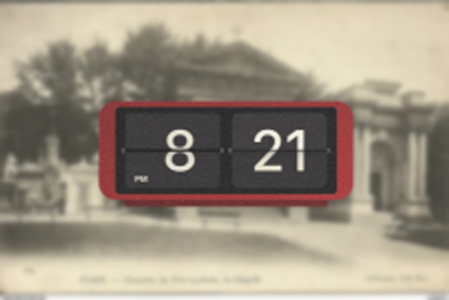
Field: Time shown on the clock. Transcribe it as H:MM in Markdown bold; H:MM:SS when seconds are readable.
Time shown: **8:21**
